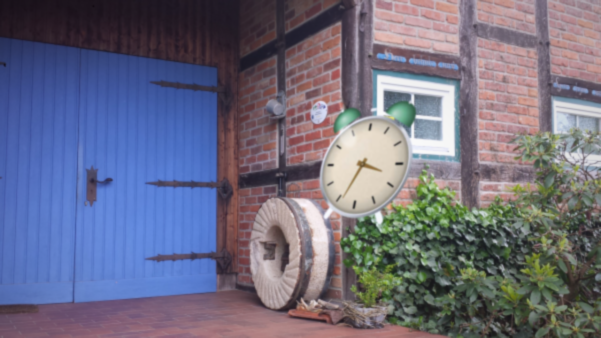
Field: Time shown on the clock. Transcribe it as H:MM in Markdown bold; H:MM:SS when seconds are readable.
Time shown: **3:34**
